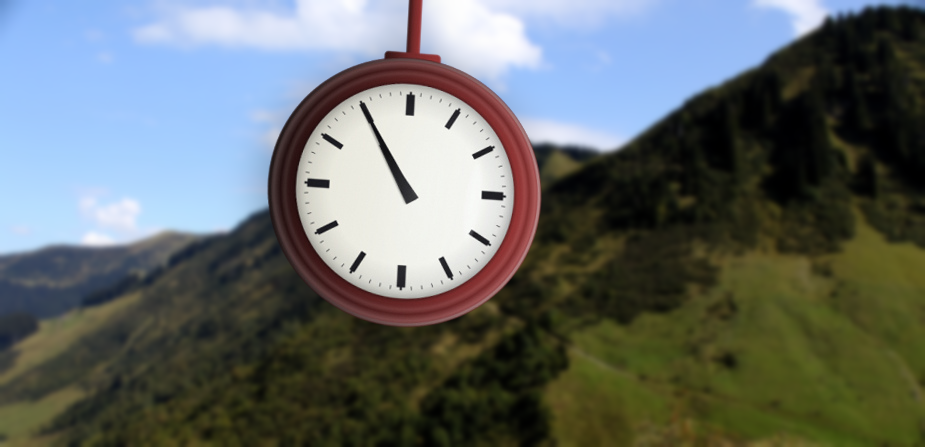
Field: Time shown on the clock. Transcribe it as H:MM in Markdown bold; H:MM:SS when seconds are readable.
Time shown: **10:55**
